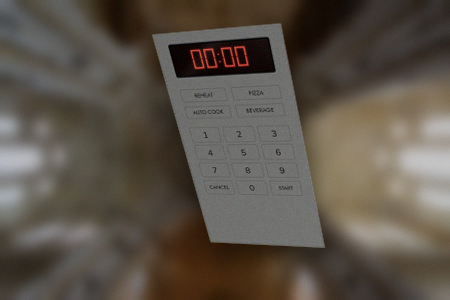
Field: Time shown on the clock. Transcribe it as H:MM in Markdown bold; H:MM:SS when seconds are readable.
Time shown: **0:00**
